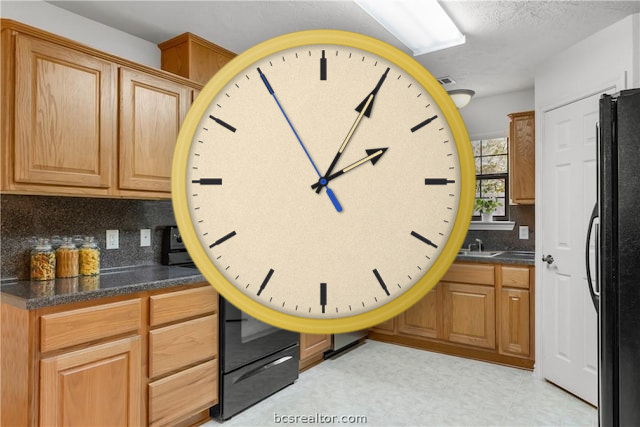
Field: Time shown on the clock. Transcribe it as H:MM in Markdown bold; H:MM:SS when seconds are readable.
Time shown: **2:04:55**
